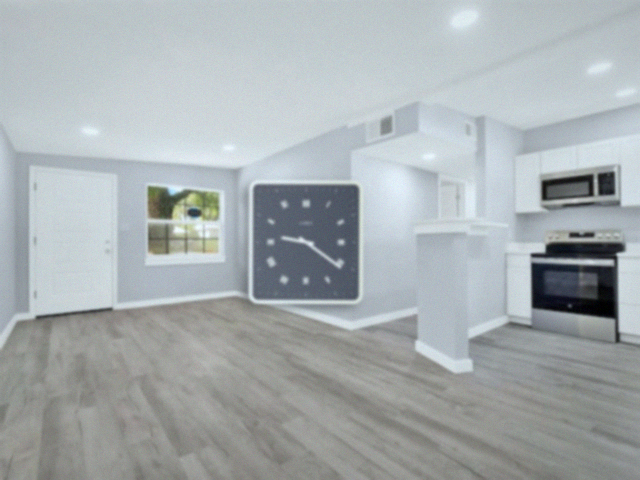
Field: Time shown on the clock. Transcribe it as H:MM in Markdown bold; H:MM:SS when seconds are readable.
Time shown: **9:21**
